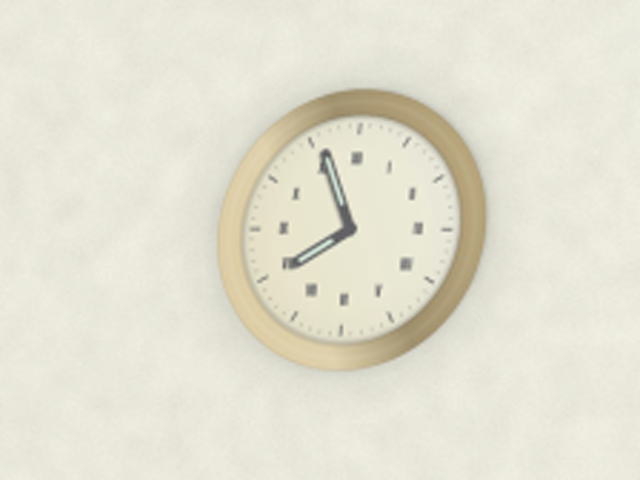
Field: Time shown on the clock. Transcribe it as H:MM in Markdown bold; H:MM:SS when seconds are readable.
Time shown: **7:56**
